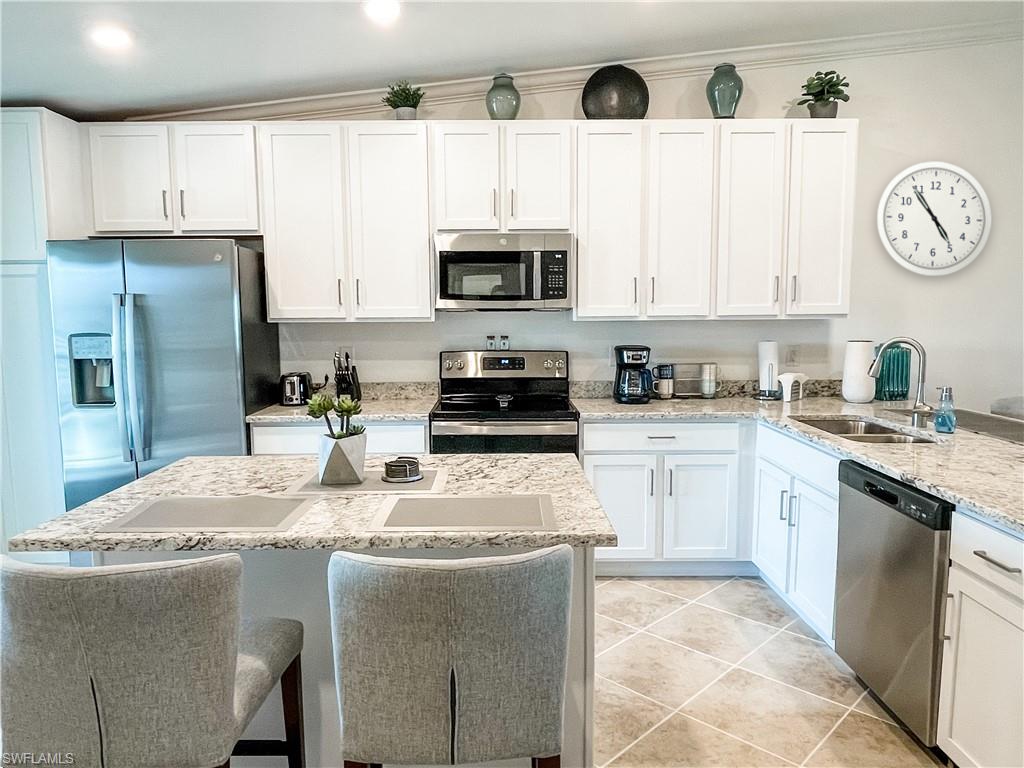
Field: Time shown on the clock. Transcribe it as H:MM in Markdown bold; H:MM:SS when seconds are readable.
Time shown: **4:54**
